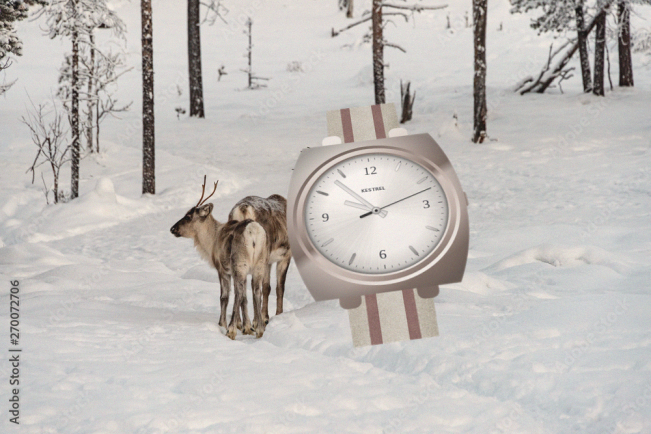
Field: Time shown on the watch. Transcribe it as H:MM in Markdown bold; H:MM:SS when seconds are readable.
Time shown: **9:53:12**
